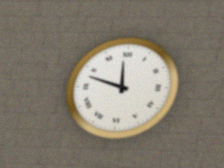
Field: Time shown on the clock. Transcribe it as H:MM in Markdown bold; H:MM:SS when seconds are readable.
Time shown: **11:48**
